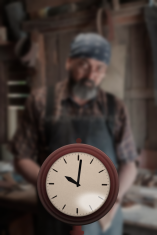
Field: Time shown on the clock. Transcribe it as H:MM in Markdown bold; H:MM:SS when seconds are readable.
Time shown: **10:01**
